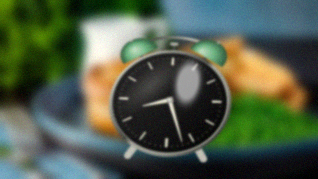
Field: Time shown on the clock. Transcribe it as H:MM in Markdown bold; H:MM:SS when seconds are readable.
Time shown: **8:27**
